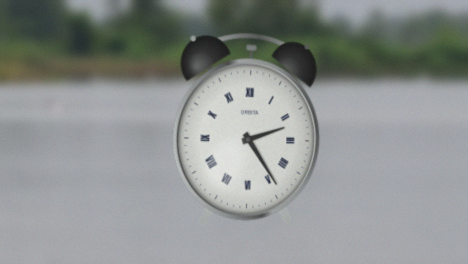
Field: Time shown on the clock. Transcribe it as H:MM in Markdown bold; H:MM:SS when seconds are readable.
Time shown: **2:24**
